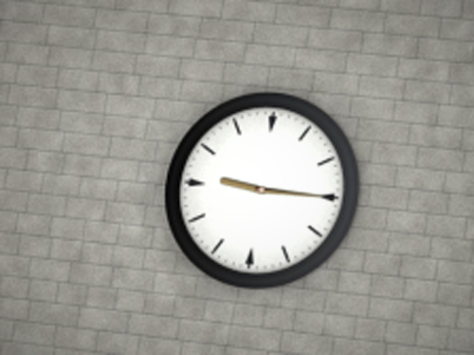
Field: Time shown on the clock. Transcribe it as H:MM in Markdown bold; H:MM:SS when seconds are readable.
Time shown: **9:15**
